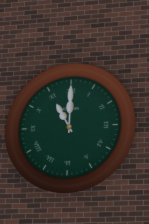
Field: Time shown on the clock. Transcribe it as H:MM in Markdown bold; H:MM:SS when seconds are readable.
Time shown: **11:00**
